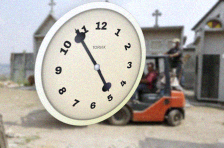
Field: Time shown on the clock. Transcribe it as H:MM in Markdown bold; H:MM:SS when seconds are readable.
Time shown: **4:54**
